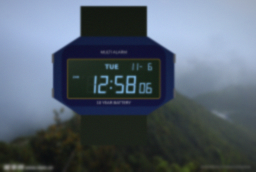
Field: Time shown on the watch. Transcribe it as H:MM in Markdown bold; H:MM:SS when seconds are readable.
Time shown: **12:58:06**
